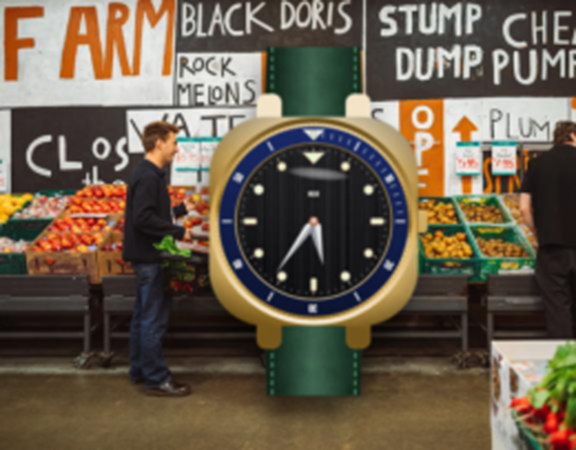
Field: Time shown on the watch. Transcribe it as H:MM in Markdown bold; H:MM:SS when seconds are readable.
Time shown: **5:36**
